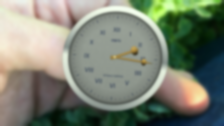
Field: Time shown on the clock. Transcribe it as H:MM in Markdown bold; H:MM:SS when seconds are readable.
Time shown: **2:16**
